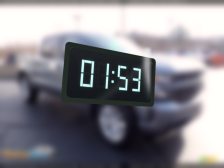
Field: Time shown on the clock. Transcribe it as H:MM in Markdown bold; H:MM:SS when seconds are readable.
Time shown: **1:53**
